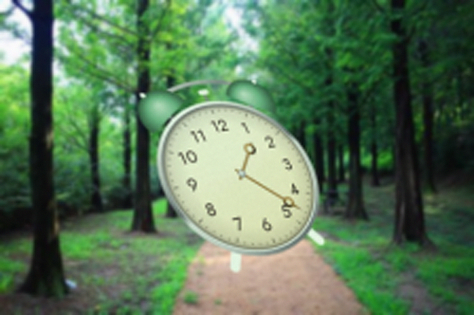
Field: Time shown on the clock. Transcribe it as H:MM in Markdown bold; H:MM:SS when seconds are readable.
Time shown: **1:23**
